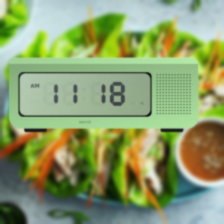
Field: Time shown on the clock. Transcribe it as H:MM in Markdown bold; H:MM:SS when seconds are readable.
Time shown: **11:18**
